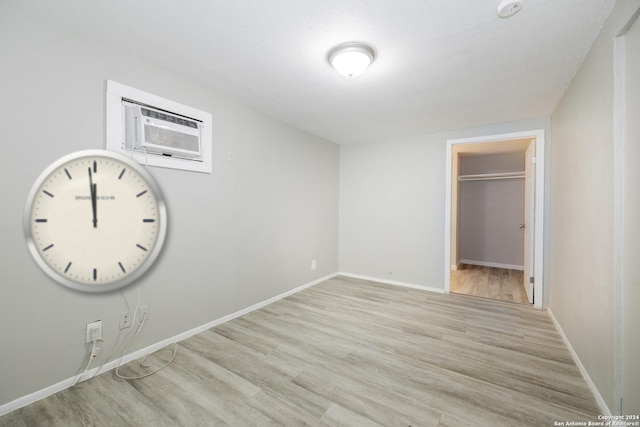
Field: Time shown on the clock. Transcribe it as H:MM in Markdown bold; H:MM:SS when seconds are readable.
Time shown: **11:59**
